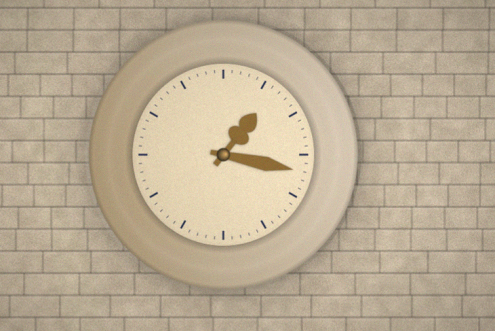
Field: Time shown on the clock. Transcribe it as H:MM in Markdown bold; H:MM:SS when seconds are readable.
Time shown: **1:17**
